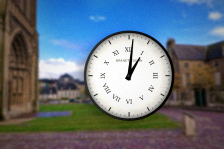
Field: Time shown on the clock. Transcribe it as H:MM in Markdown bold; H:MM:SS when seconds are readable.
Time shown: **1:01**
